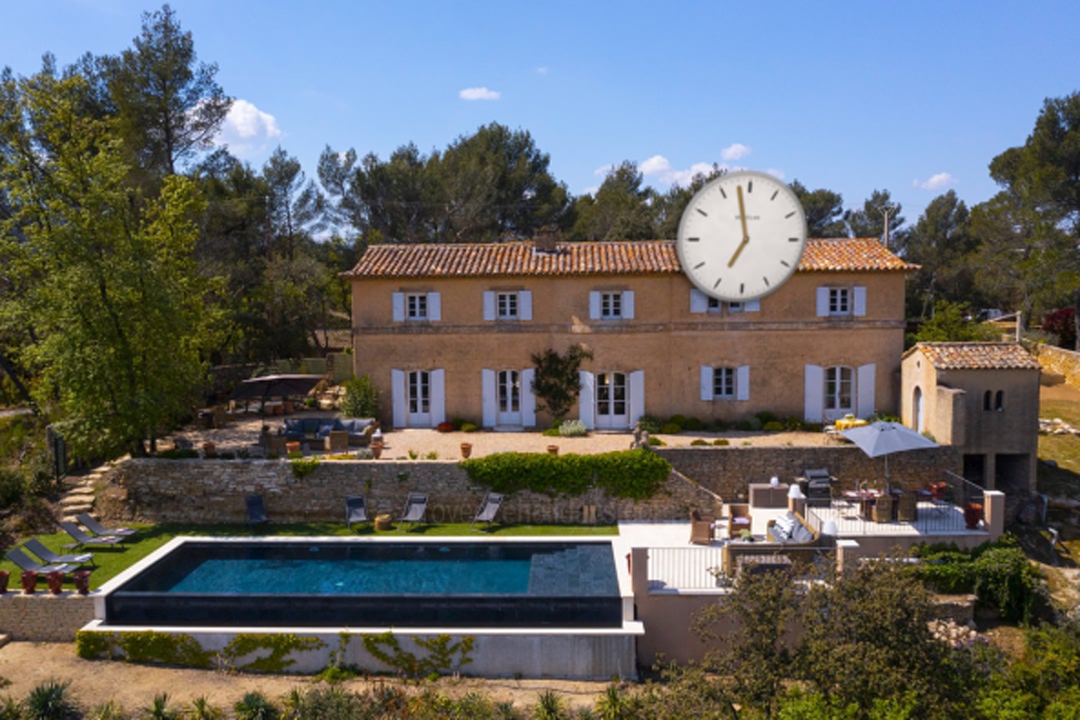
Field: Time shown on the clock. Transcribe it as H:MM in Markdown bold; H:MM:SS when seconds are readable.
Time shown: **6:58**
